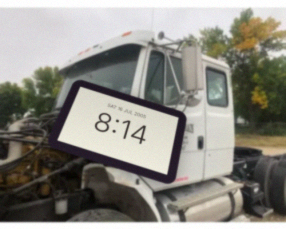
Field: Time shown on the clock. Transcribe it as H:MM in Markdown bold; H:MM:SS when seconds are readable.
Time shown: **8:14**
